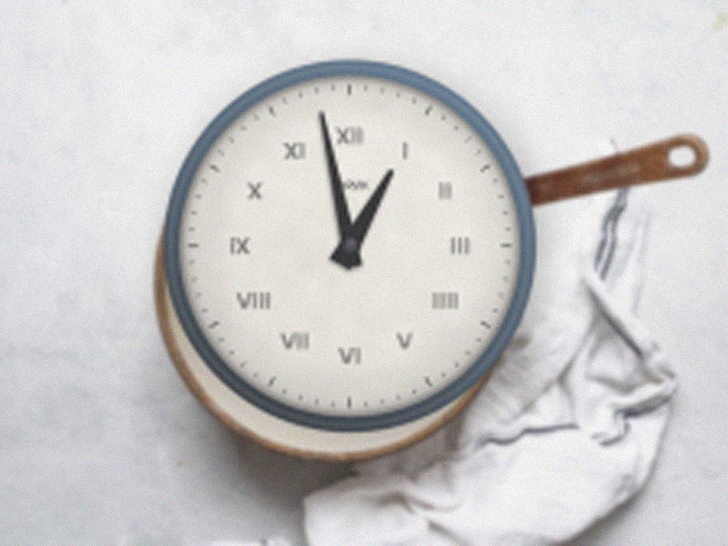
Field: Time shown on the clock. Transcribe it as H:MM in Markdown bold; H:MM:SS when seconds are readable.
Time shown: **12:58**
